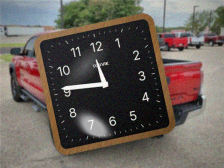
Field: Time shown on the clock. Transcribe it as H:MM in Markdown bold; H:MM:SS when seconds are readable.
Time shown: **11:46**
